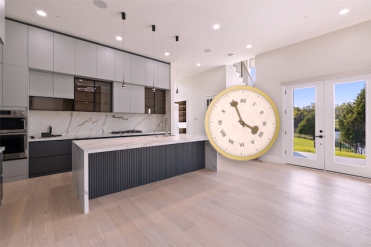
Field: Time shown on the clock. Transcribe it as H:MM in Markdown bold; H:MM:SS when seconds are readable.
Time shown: **3:56**
